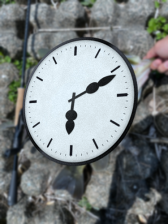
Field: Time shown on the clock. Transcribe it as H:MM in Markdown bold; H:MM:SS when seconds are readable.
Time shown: **6:11**
